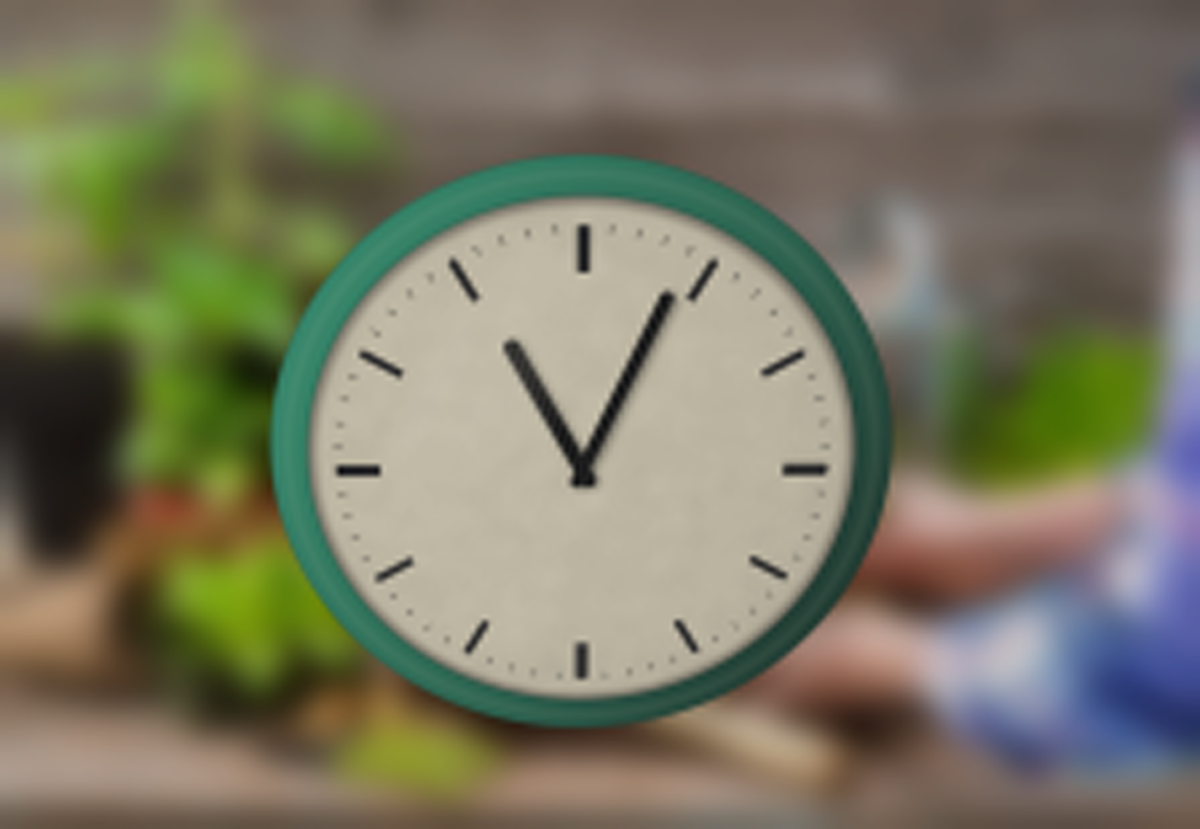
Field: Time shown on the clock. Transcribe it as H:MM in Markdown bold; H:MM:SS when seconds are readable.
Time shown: **11:04**
